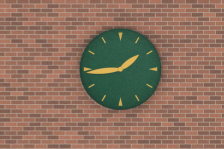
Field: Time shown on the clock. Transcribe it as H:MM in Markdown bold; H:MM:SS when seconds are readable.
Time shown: **1:44**
